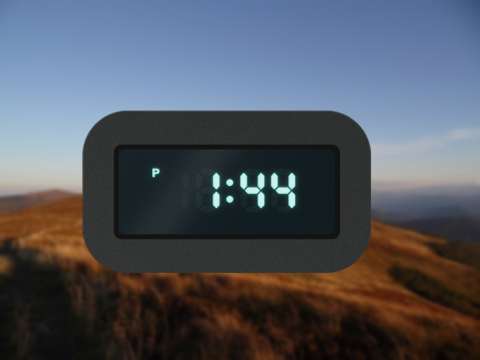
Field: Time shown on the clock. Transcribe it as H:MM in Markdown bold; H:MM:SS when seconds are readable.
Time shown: **1:44**
